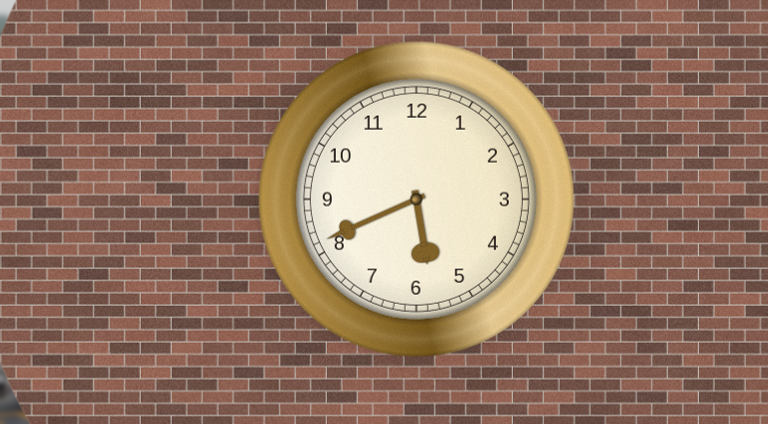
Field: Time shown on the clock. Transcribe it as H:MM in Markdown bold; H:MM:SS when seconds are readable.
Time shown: **5:41**
